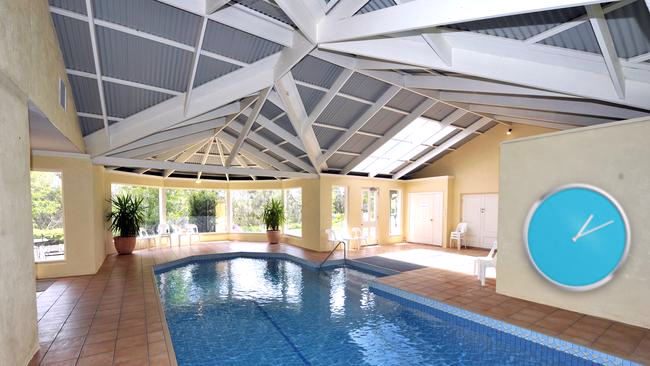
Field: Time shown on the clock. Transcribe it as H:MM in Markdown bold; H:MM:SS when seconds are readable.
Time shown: **1:11**
